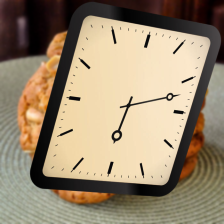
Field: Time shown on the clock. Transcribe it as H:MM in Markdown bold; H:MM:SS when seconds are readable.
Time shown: **6:12**
